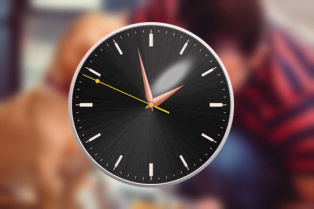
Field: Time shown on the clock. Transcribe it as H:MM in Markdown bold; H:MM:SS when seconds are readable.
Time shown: **1:57:49**
